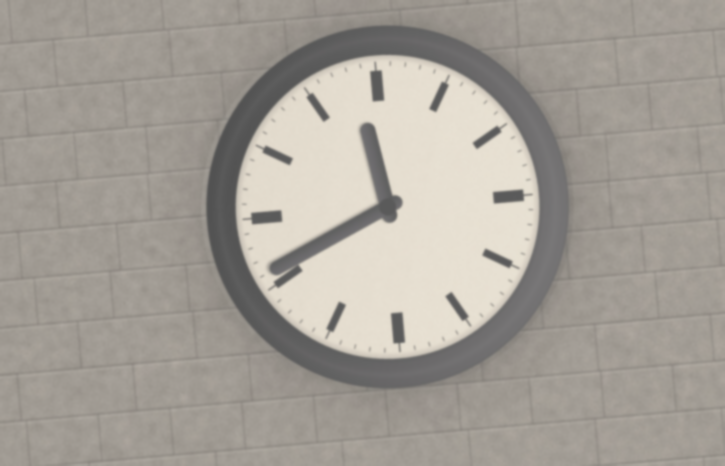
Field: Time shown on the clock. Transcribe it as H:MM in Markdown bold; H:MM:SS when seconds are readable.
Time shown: **11:41**
